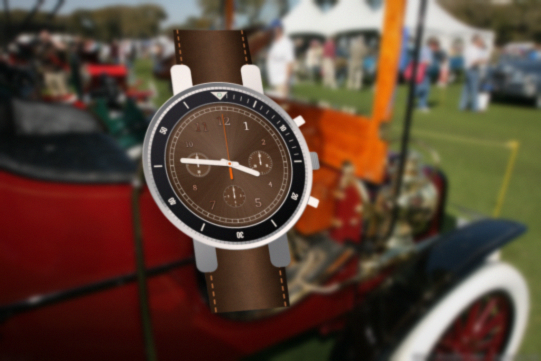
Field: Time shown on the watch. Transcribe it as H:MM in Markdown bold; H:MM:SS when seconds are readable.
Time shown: **3:46**
